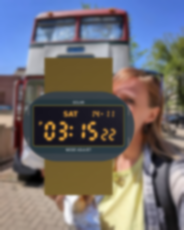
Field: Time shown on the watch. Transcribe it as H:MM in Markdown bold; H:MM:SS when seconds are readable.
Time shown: **3:15:22**
